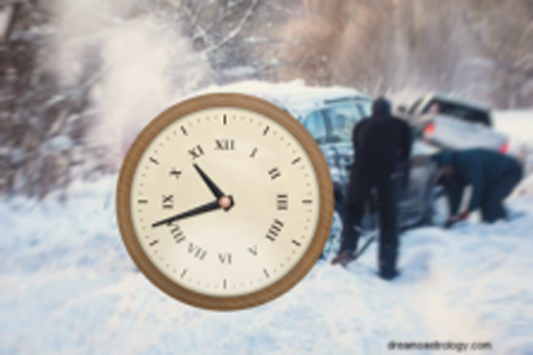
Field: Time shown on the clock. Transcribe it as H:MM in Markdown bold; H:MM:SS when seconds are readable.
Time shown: **10:42**
